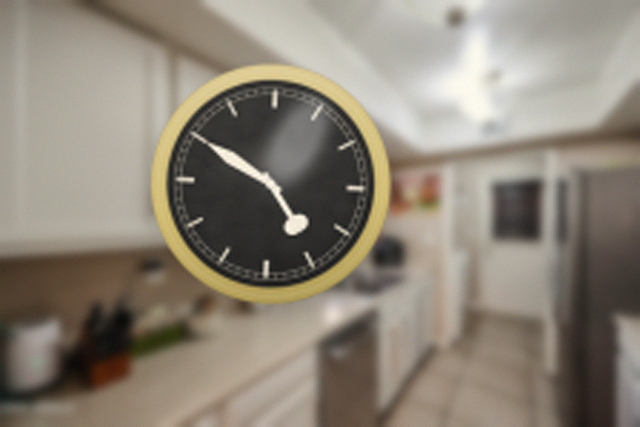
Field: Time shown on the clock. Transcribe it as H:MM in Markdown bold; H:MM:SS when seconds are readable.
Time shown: **4:50**
